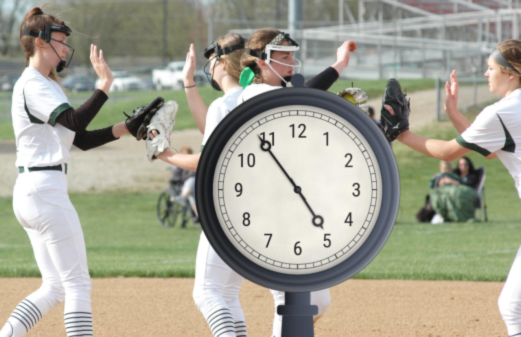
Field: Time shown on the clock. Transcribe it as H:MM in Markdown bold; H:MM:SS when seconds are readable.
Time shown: **4:54**
